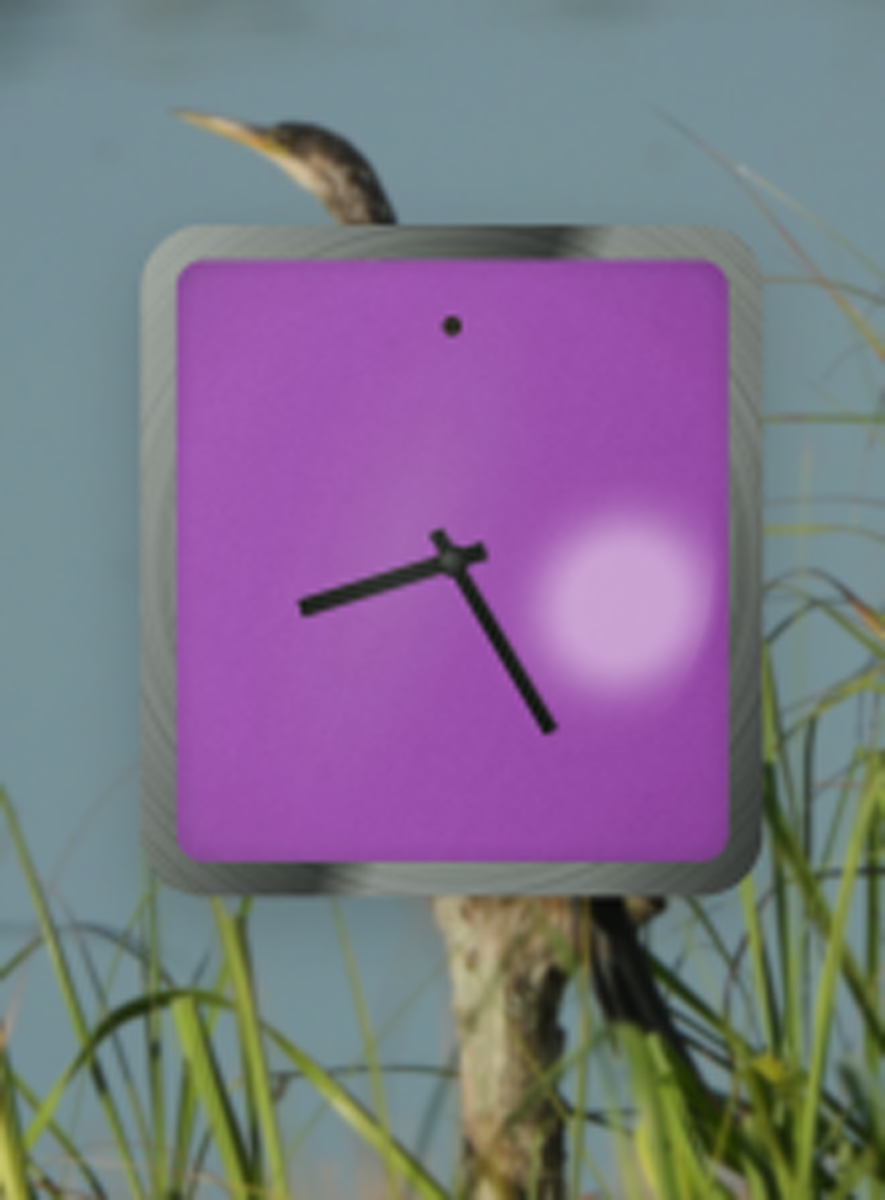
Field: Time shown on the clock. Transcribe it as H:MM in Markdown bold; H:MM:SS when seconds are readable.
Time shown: **8:25**
